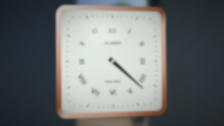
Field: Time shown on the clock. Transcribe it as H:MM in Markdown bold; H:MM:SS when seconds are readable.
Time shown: **4:22**
